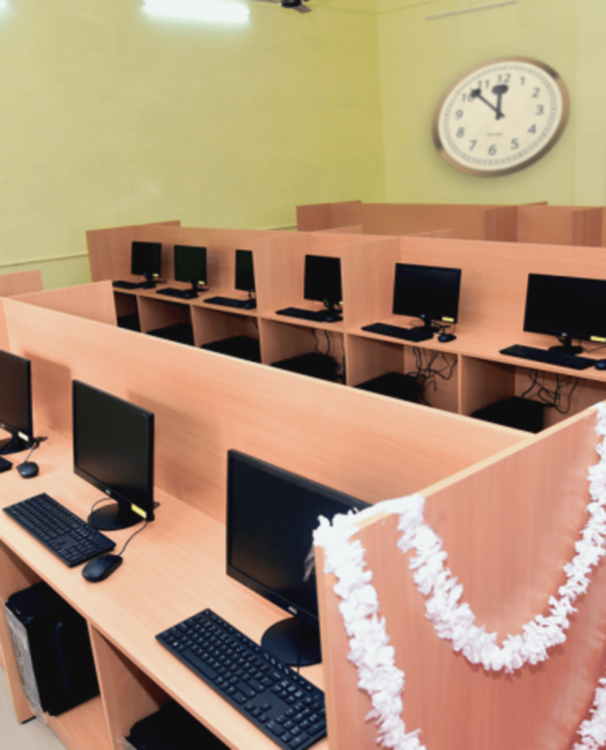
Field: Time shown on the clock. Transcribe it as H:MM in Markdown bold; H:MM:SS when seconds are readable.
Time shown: **11:52**
